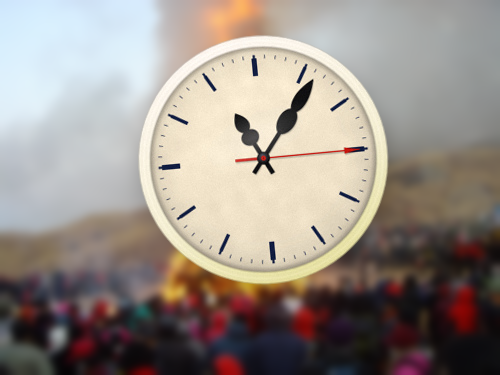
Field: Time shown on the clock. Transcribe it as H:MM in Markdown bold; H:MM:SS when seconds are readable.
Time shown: **11:06:15**
